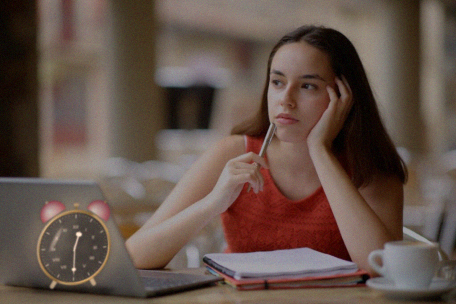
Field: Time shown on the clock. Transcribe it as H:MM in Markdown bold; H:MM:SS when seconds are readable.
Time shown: **12:30**
